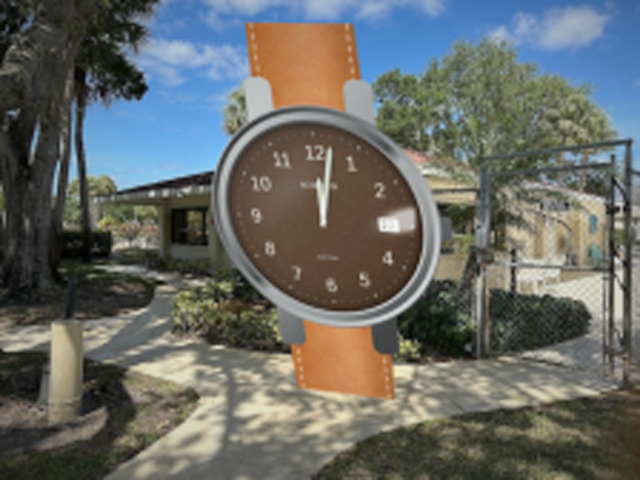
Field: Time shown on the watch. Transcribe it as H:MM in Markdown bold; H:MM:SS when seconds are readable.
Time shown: **12:02**
